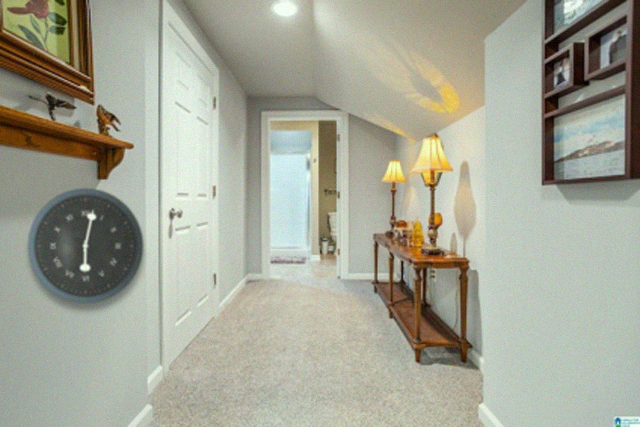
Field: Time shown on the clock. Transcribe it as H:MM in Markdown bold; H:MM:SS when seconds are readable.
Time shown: **6:02**
